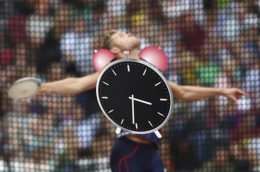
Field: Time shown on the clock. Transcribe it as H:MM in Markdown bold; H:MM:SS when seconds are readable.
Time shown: **3:31**
